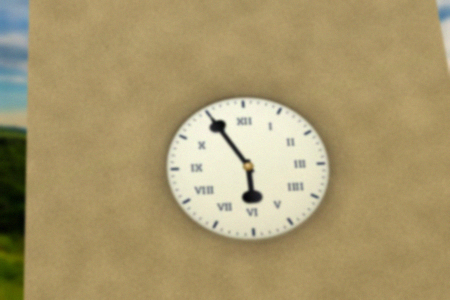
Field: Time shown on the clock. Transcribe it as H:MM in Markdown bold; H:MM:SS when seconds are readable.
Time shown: **5:55**
